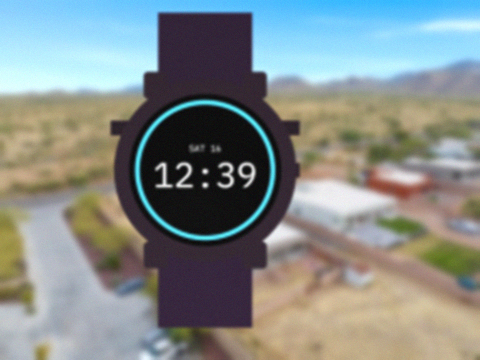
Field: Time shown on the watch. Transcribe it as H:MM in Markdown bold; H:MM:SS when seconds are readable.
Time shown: **12:39**
